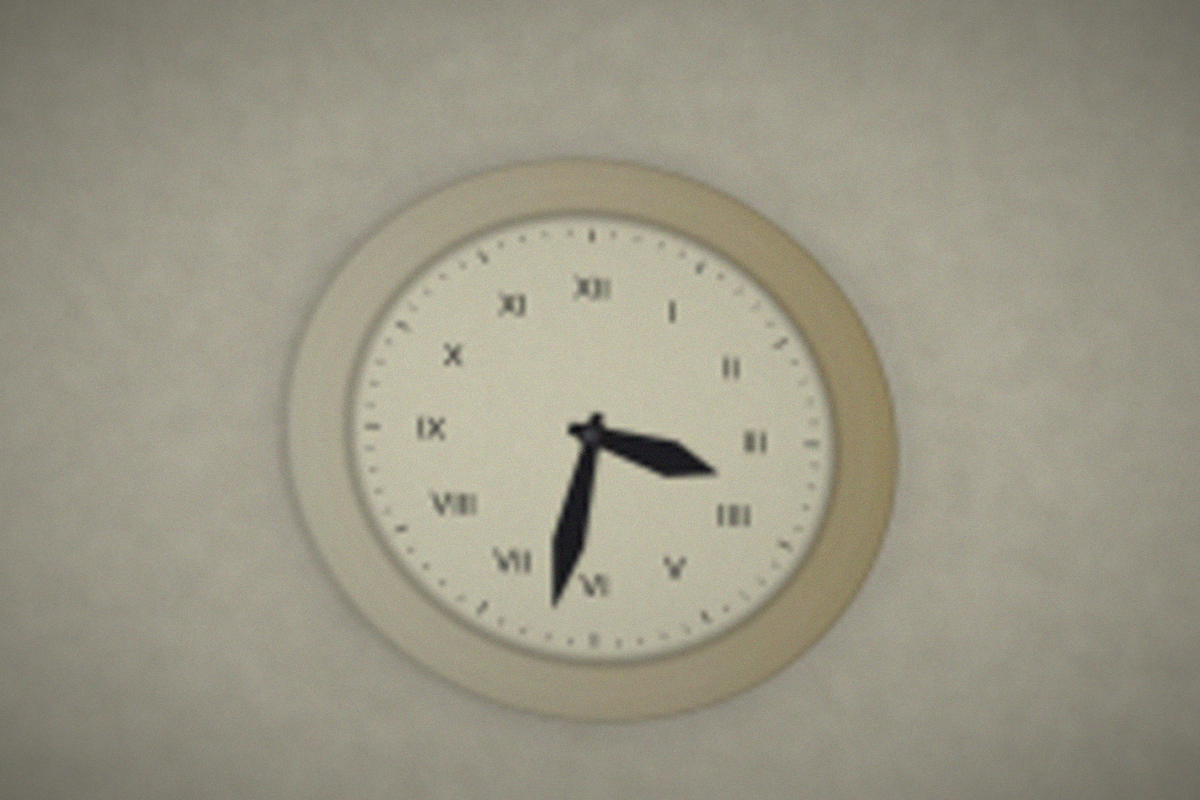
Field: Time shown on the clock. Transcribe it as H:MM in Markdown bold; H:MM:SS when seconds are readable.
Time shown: **3:32**
